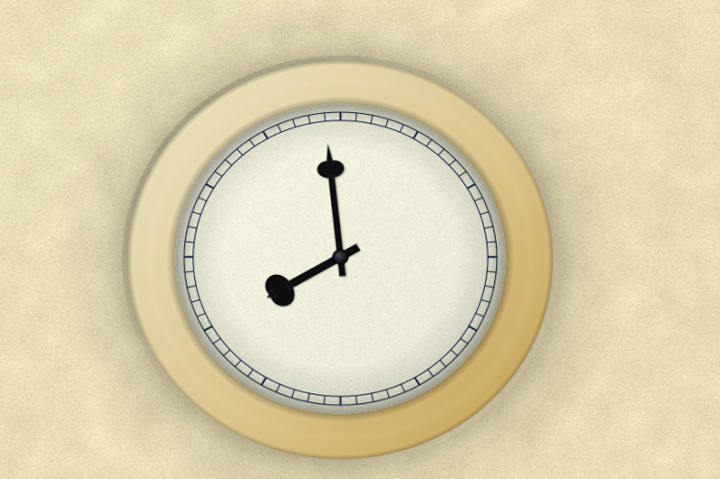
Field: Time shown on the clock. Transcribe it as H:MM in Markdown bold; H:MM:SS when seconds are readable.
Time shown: **7:59**
